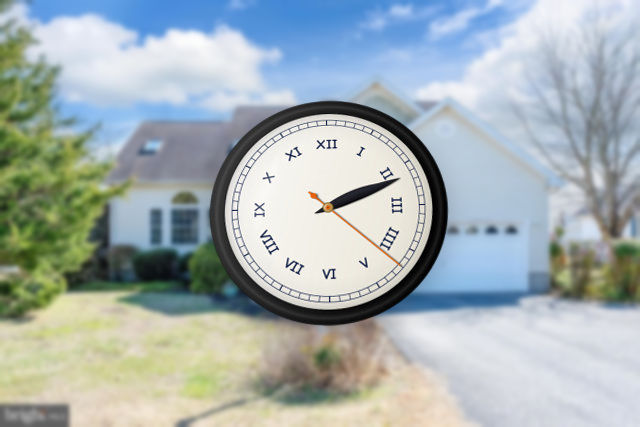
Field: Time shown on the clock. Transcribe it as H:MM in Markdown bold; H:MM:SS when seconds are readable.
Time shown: **2:11:22**
